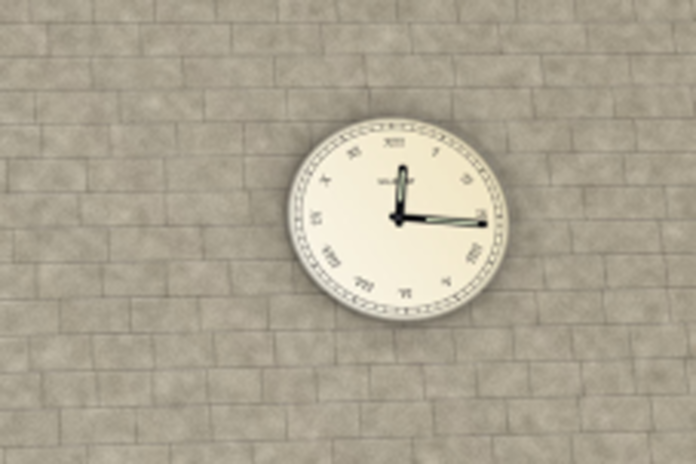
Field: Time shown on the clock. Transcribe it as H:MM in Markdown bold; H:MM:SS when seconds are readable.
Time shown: **12:16**
